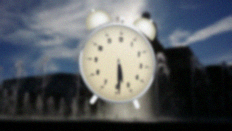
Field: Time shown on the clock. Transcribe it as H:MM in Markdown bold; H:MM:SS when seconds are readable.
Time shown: **5:29**
